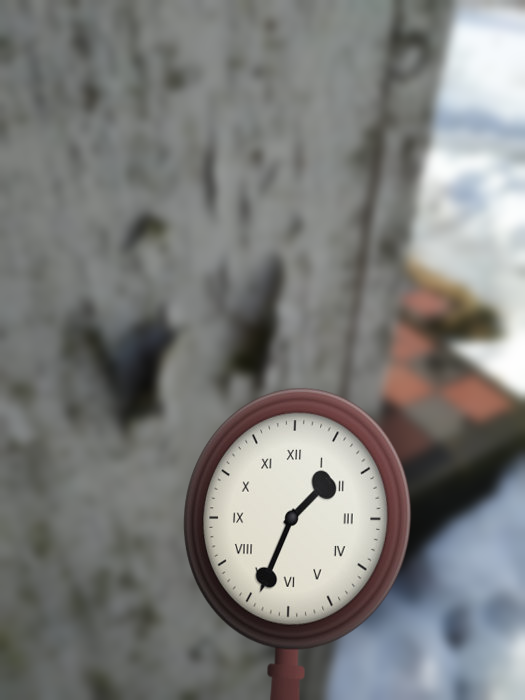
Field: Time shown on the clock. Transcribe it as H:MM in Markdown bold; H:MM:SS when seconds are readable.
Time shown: **1:34**
